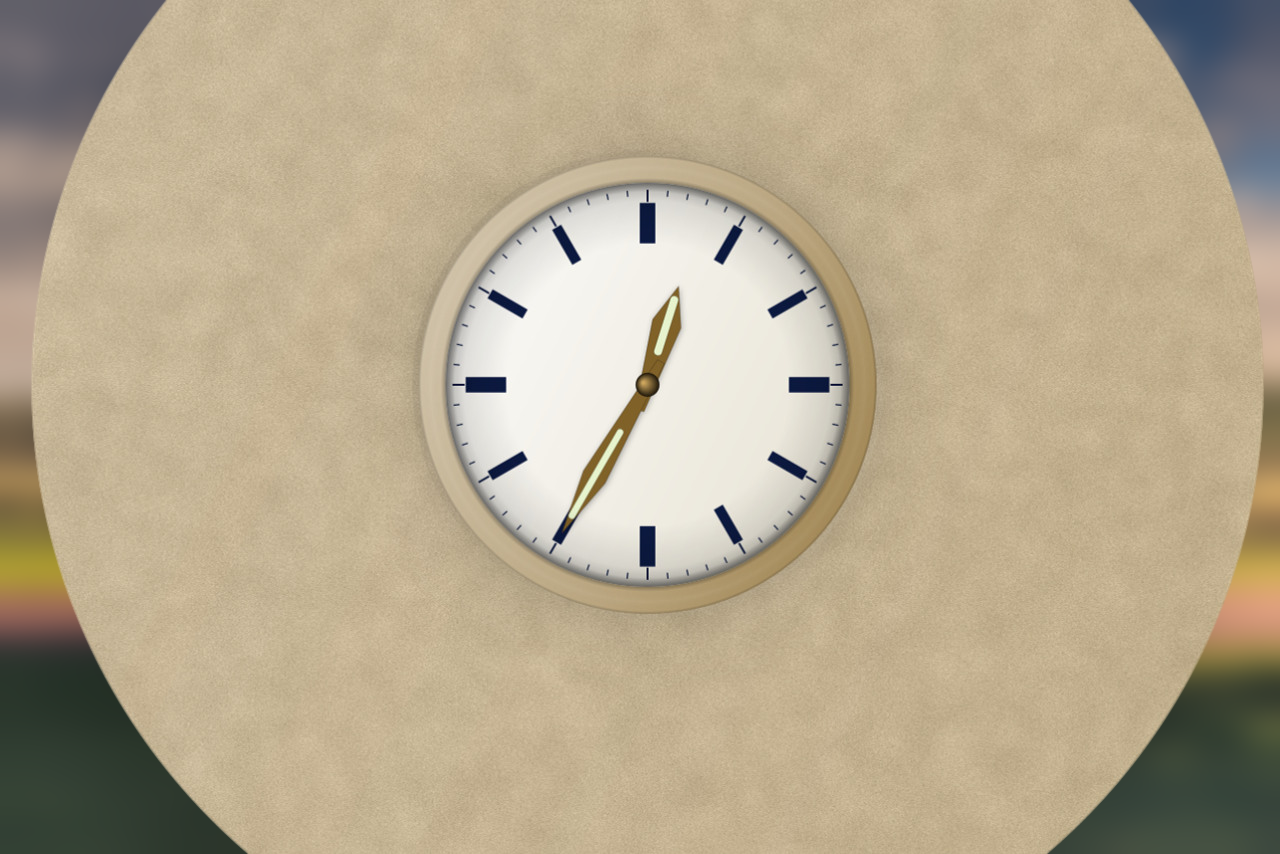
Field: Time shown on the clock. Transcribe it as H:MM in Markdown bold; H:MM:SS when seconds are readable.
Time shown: **12:35**
